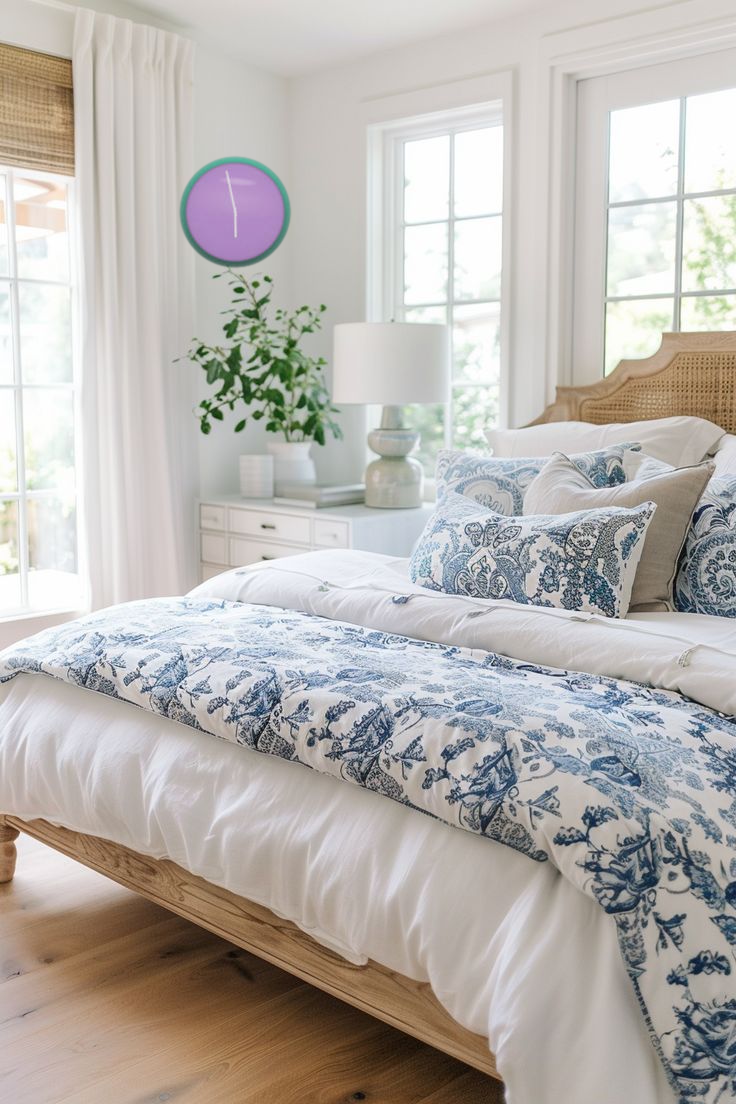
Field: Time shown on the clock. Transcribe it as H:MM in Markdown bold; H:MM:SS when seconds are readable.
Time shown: **5:58**
